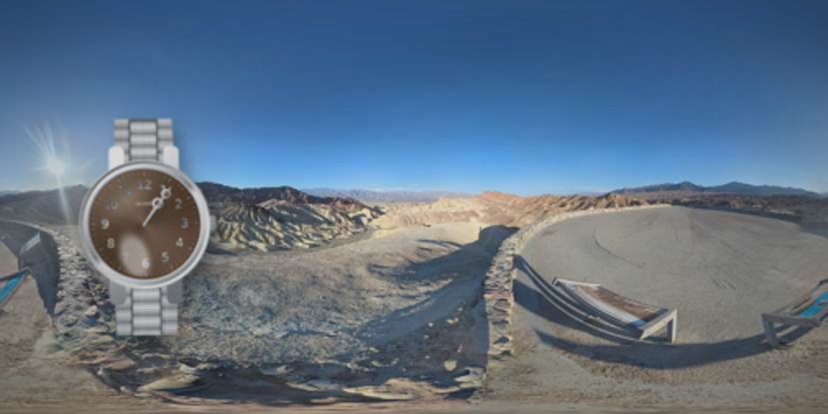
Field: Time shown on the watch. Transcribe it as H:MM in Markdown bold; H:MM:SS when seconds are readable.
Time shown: **1:06**
